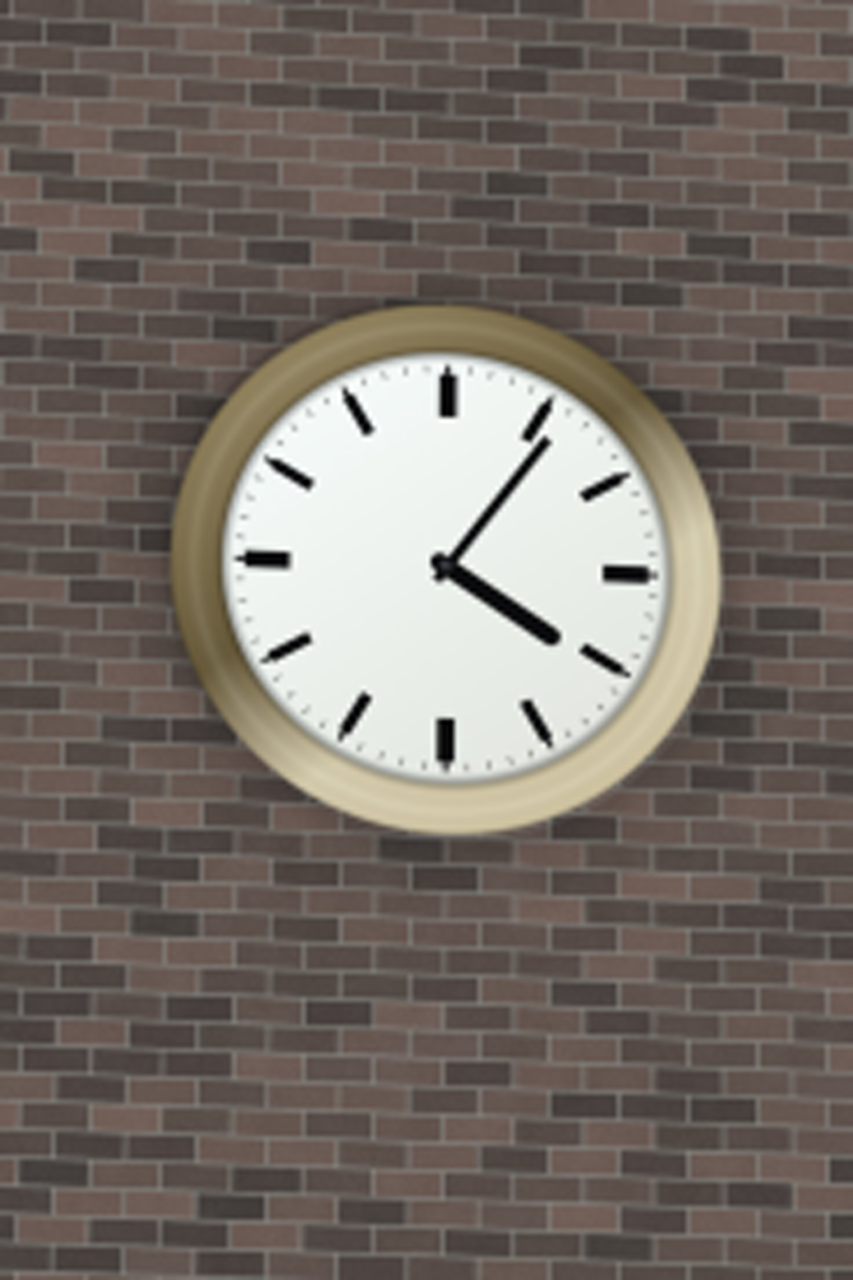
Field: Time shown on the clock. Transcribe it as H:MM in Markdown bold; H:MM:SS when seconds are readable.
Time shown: **4:06**
